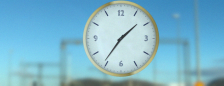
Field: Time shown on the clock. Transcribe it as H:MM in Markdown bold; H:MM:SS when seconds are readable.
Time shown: **1:36**
